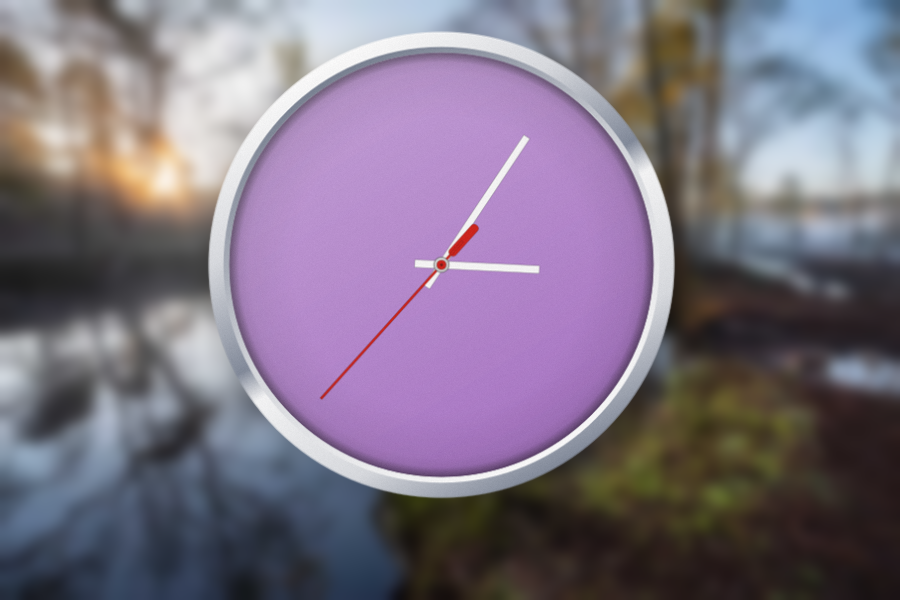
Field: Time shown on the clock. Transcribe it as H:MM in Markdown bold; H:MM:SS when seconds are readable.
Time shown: **3:05:37**
